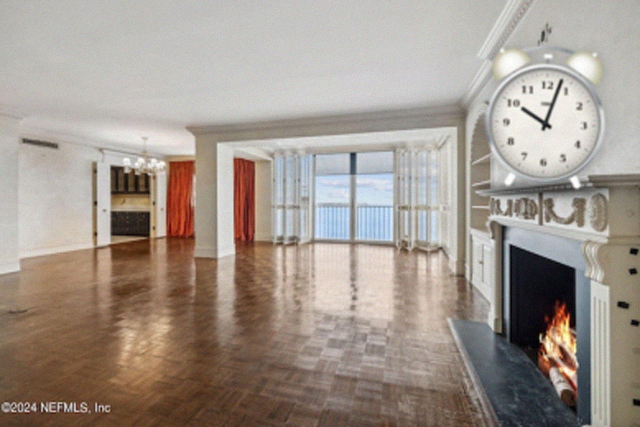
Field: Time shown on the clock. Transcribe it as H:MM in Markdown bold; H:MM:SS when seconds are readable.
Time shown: **10:03**
